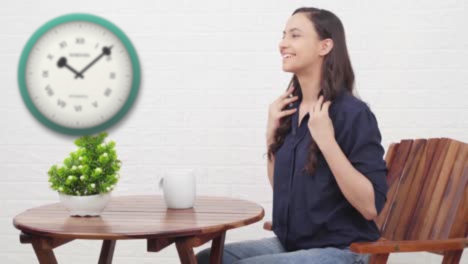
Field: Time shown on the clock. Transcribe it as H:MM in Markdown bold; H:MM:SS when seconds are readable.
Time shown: **10:08**
